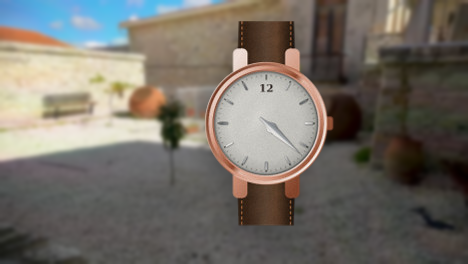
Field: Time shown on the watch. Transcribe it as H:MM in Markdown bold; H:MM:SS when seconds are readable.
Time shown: **4:22**
